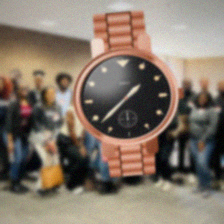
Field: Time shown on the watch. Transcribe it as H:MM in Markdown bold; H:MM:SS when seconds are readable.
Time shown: **1:38**
